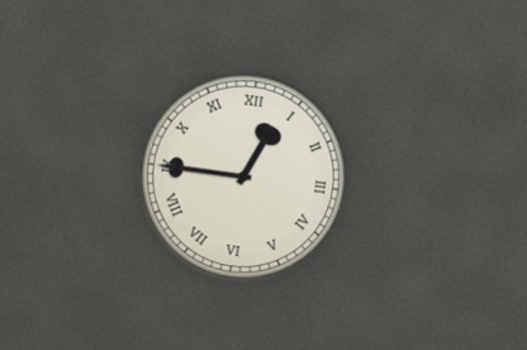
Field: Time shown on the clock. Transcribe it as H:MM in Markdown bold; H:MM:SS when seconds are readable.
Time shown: **12:45**
